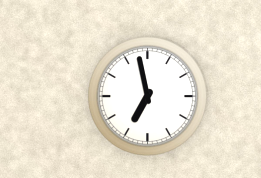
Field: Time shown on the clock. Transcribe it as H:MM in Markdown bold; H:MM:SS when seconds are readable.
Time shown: **6:58**
